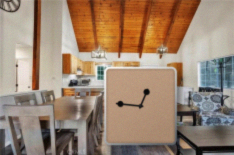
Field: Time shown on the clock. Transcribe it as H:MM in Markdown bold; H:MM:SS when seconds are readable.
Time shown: **12:46**
